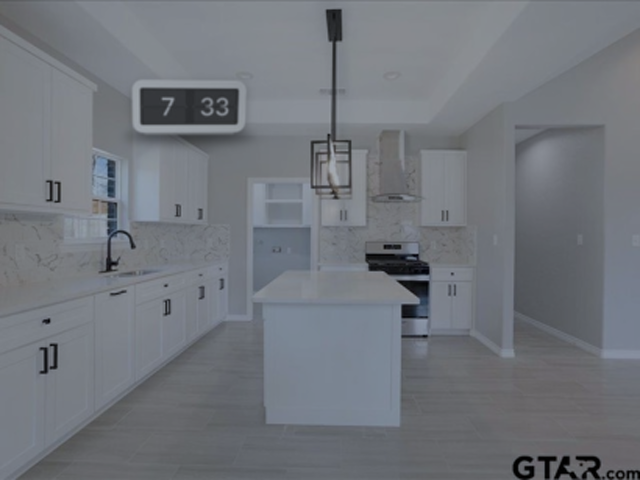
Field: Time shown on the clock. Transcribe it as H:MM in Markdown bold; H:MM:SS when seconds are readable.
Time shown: **7:33**
